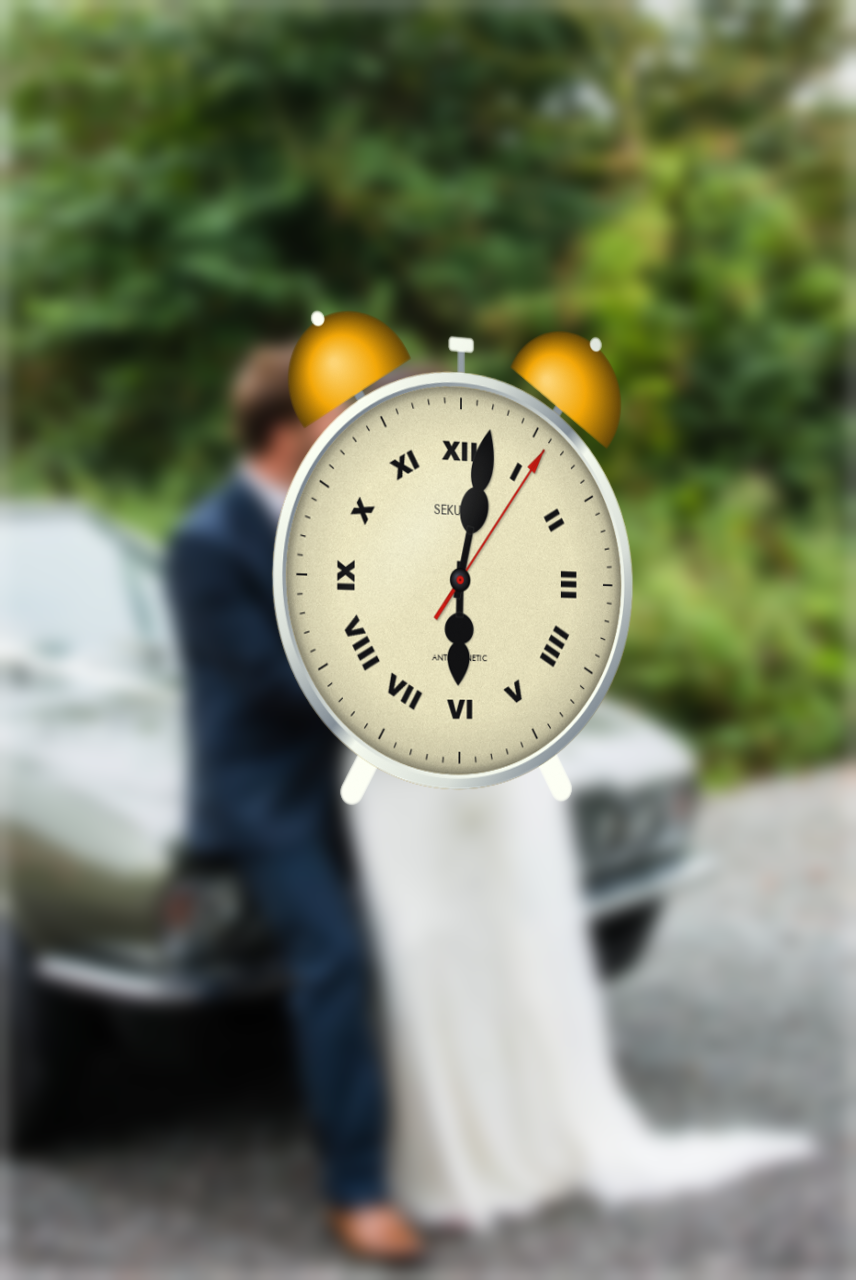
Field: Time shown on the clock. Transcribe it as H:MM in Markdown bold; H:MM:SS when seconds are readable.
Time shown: **6:02:06**
